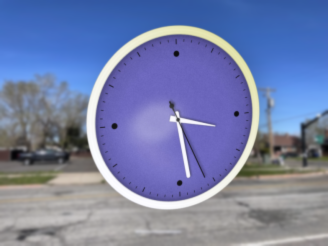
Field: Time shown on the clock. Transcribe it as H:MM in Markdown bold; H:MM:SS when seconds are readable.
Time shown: **3:28:26**
